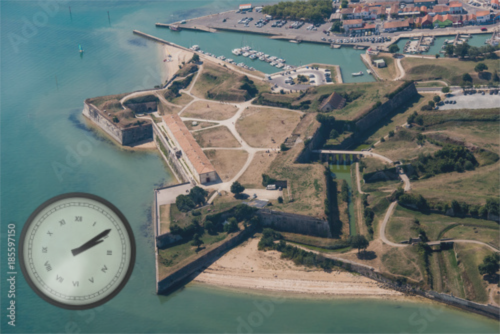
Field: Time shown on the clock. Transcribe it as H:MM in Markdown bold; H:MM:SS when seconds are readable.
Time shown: **2:09**
